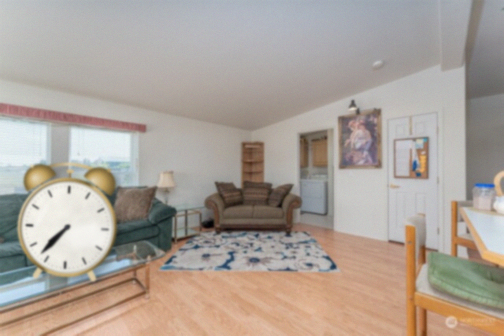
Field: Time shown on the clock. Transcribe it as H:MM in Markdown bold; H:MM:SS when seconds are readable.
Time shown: **7:37**
